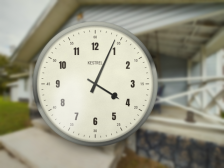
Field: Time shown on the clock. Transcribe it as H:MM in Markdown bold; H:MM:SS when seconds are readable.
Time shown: **4:04**
